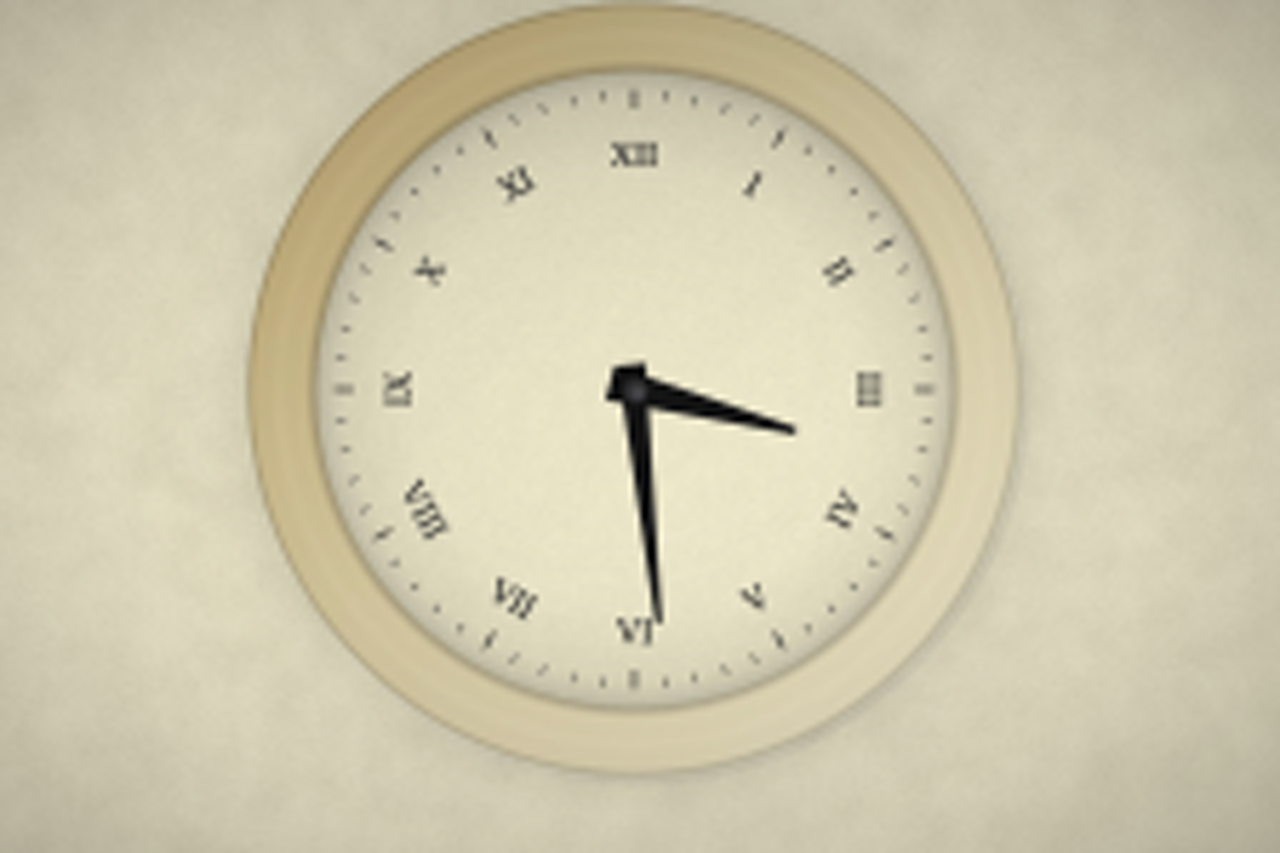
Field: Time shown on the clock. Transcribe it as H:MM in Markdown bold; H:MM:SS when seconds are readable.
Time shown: **3:29**
